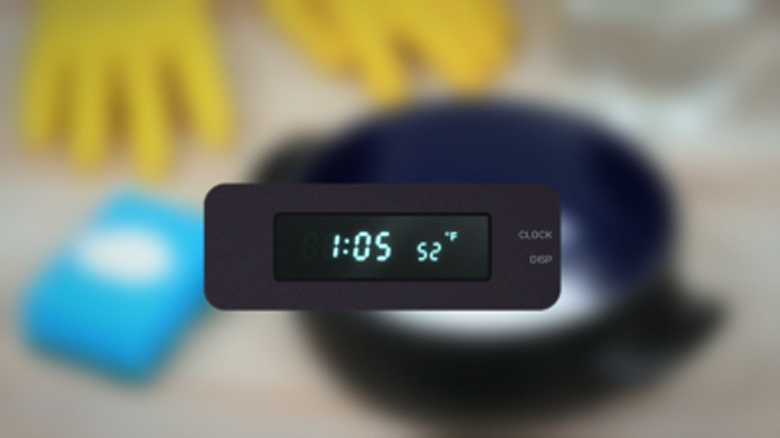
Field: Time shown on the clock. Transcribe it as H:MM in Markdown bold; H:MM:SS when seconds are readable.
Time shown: **1:05**
